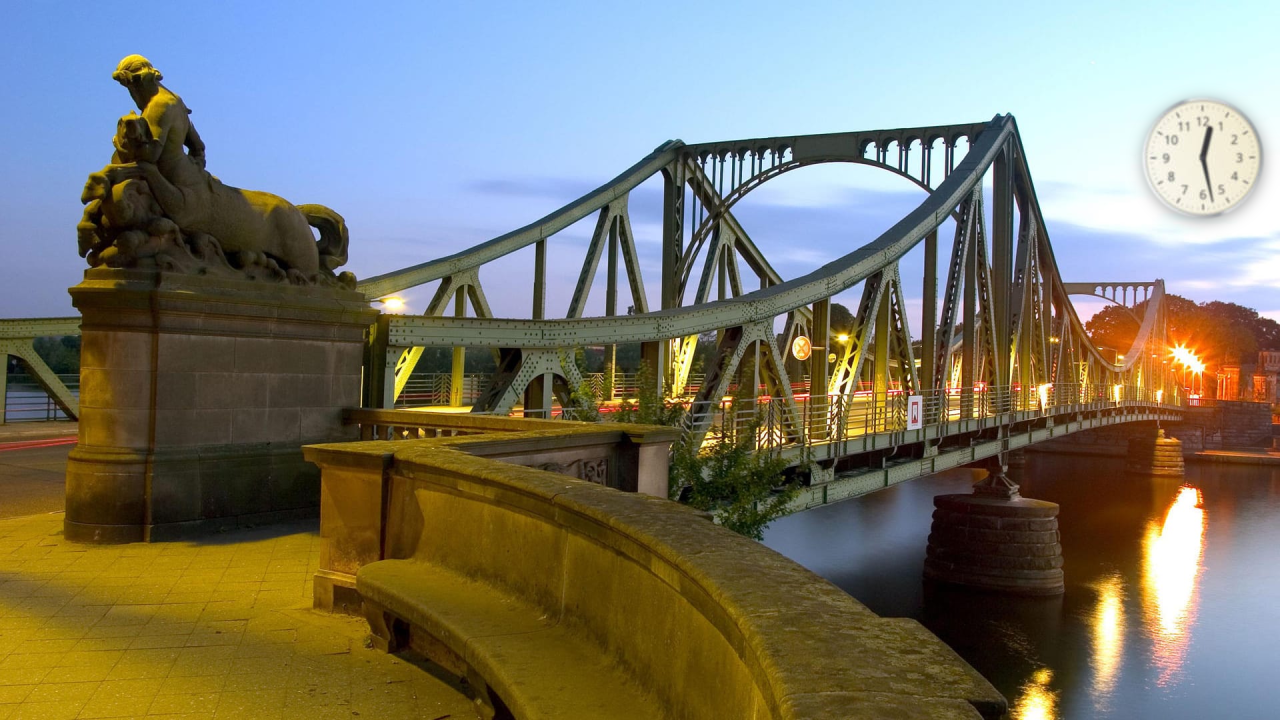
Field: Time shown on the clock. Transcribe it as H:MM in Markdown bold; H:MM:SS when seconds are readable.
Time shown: **12:28**
